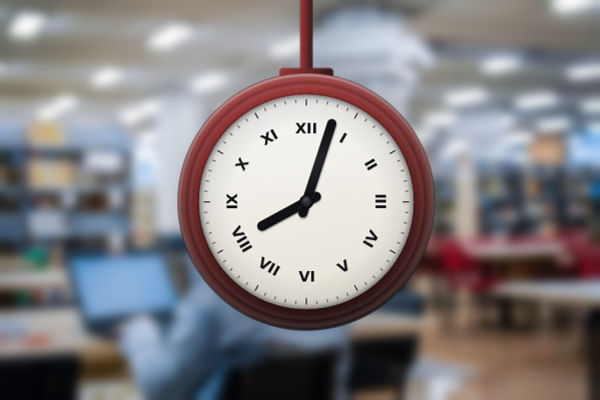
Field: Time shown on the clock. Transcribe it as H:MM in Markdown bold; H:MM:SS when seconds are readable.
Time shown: **8:03**
